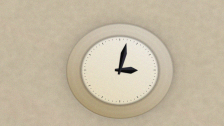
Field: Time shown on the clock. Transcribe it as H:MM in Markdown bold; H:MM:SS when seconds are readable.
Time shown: **3:02**
